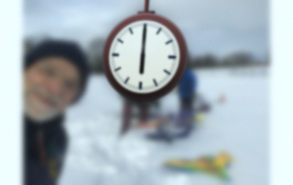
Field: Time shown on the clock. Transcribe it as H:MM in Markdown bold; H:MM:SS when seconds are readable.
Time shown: **6:00**
